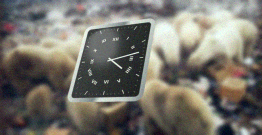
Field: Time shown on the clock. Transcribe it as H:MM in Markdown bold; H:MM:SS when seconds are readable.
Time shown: **4:13**
